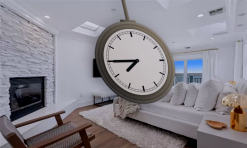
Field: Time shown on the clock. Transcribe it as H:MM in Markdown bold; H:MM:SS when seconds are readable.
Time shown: **7:45**
